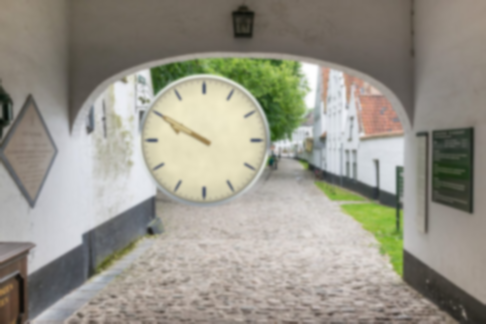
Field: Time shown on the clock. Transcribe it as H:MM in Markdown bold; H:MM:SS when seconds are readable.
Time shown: **9:50**
